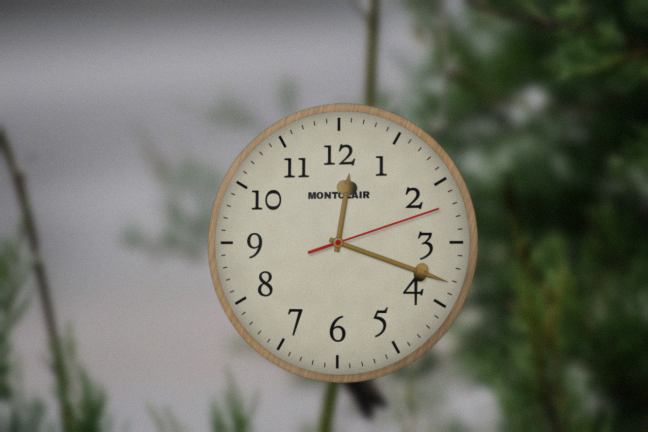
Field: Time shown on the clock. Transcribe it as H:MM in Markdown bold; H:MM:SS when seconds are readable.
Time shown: **12:18:12**
